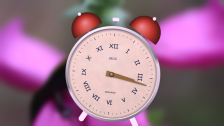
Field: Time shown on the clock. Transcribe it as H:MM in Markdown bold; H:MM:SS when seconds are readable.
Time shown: **3:17**
